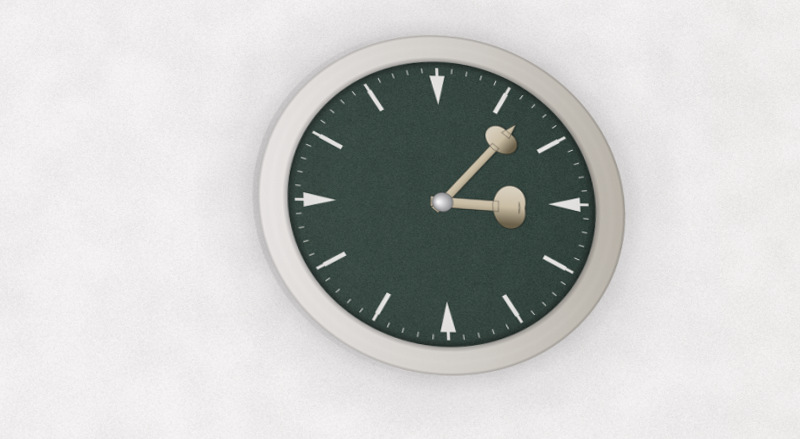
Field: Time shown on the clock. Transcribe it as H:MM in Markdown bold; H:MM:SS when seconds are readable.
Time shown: **3:07**
